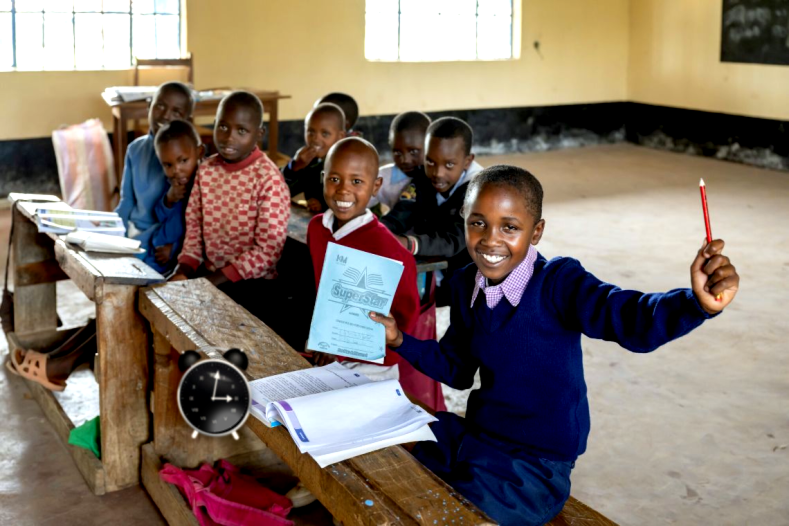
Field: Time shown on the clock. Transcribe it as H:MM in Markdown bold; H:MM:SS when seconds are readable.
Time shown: **3:02**
